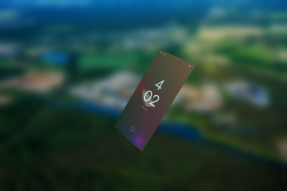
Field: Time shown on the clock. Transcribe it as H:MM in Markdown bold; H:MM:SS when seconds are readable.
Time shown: **4:02**
